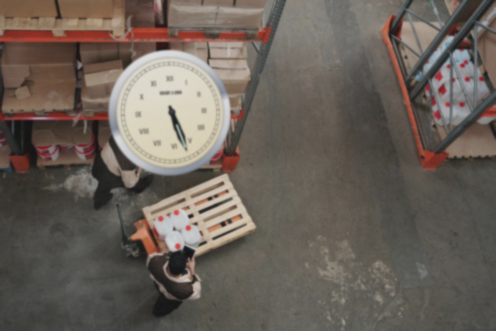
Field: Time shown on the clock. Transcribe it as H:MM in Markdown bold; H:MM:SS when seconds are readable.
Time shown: **5:27**
